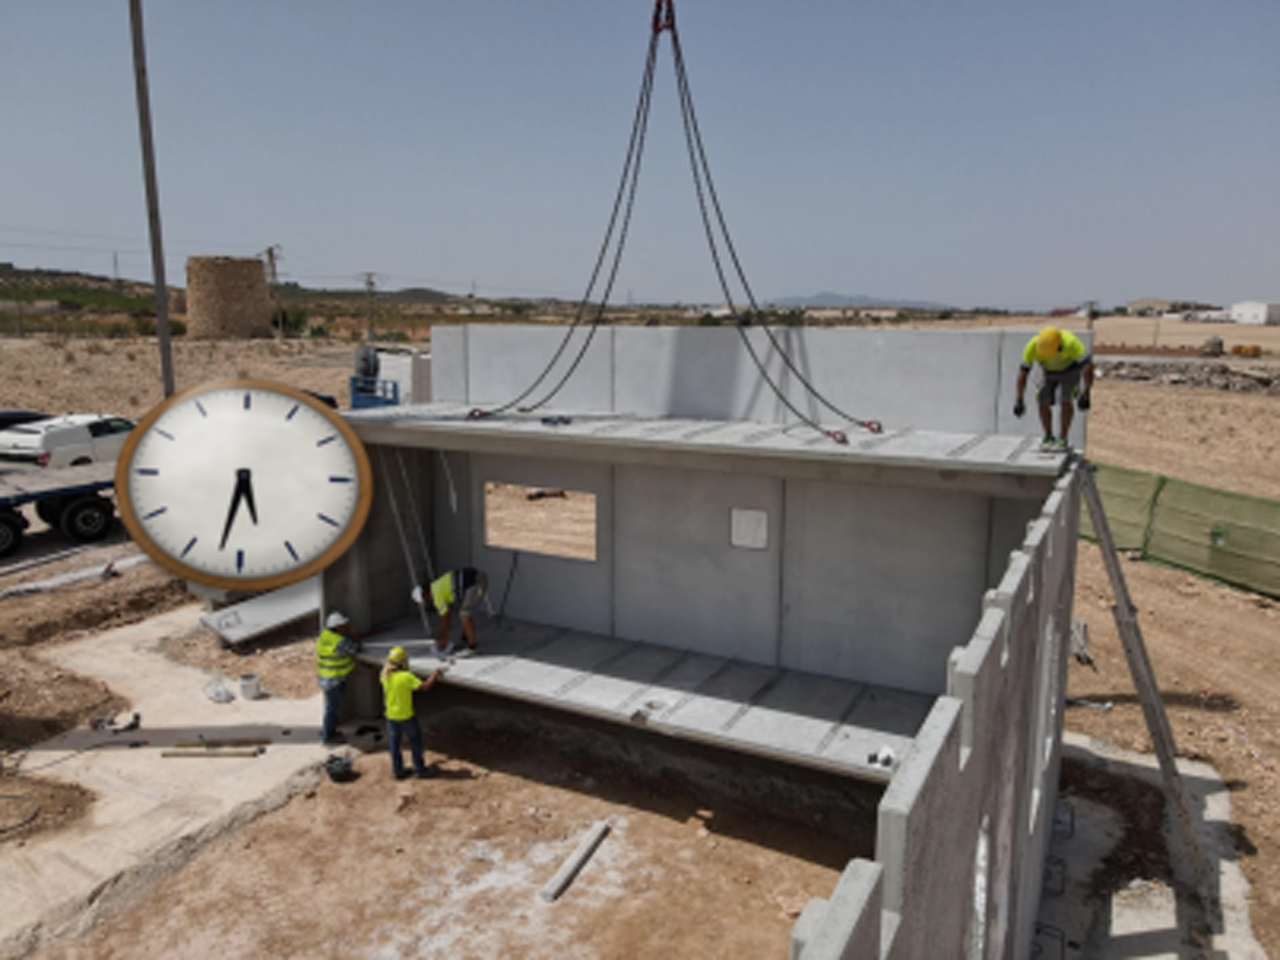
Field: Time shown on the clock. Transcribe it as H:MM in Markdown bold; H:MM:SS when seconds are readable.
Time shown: **5:32**
